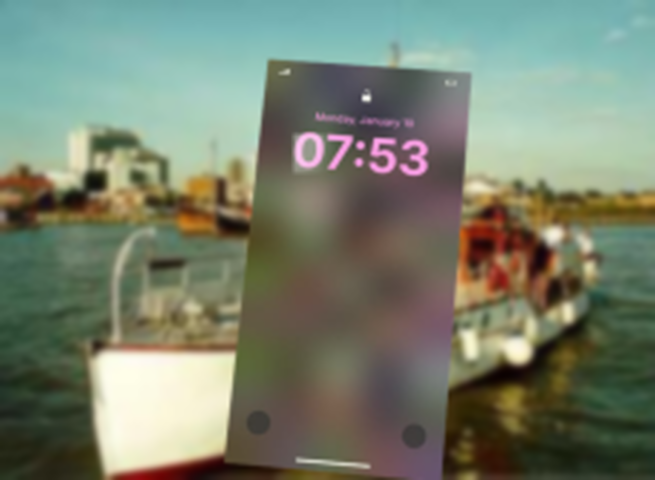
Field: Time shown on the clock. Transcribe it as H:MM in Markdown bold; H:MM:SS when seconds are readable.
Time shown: **7:53**
